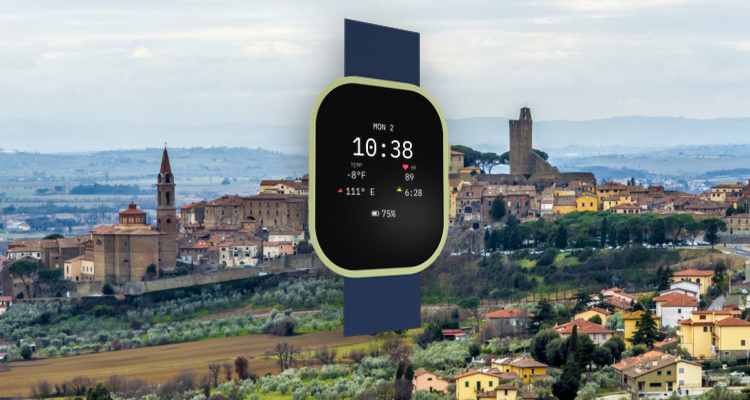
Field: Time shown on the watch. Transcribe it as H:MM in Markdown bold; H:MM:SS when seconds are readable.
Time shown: **10:38**
